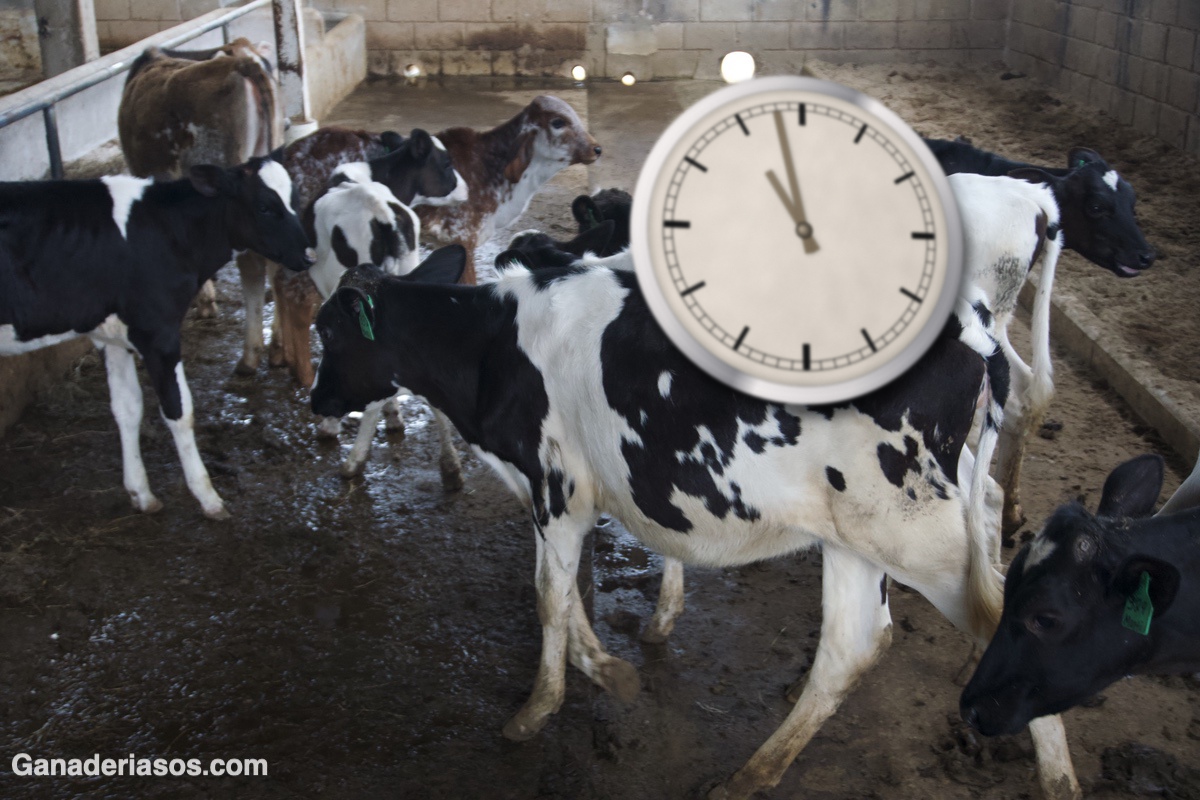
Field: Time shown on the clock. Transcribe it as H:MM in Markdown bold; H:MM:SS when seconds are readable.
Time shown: **10:58**
